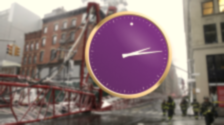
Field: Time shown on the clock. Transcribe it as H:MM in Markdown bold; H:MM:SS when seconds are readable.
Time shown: **2:13**
